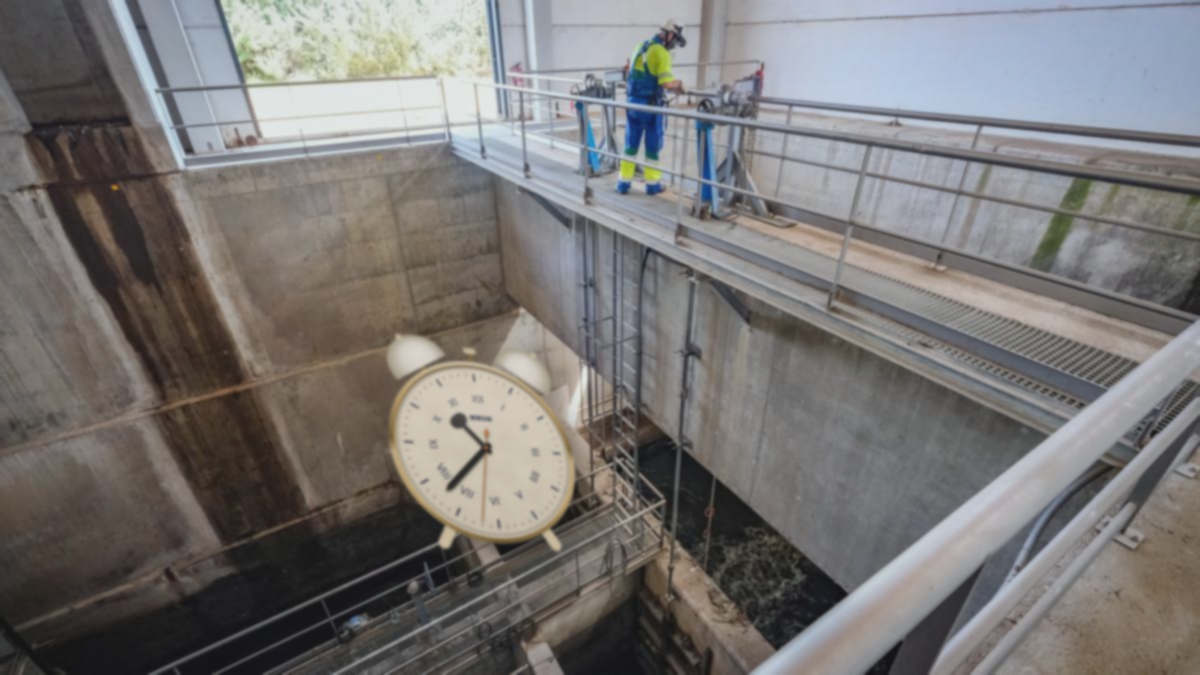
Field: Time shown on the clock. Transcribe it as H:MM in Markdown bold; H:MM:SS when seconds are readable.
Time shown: **10:37:32**
